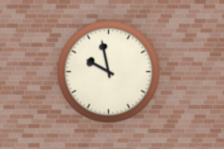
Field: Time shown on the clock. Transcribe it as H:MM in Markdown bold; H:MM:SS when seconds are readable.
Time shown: **9:58**
